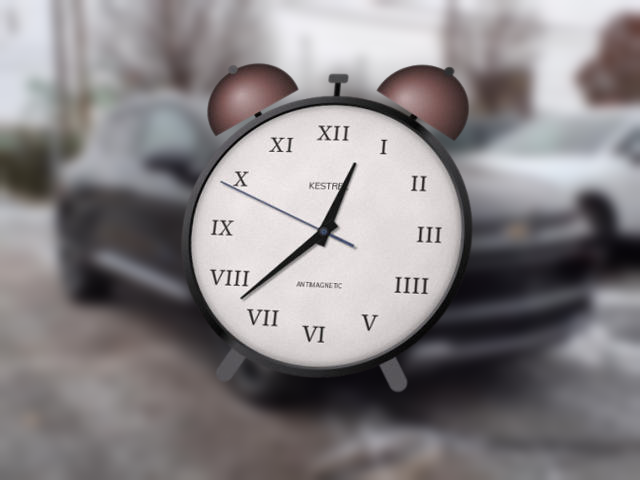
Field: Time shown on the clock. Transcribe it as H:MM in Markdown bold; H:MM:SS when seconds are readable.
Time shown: **12:37:49**
